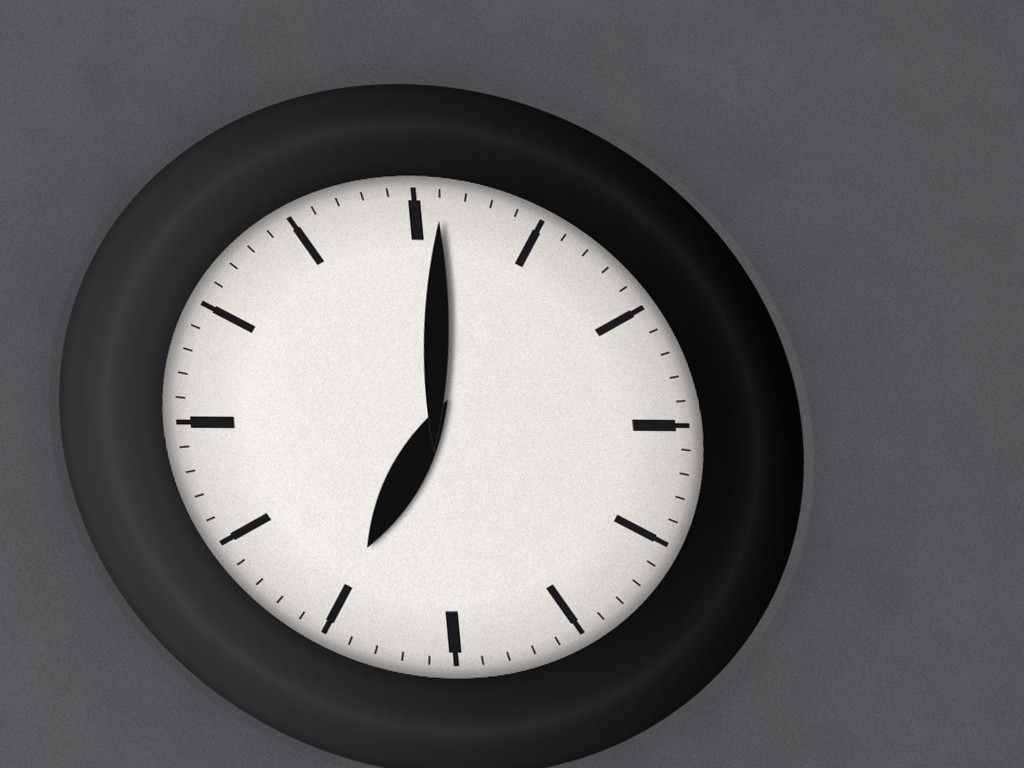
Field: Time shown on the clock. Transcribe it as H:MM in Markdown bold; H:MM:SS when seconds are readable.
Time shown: **7:01**
